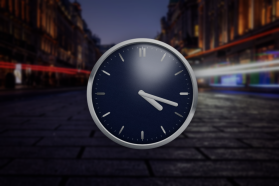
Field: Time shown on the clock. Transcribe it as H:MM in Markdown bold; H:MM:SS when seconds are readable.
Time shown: **4:18**
